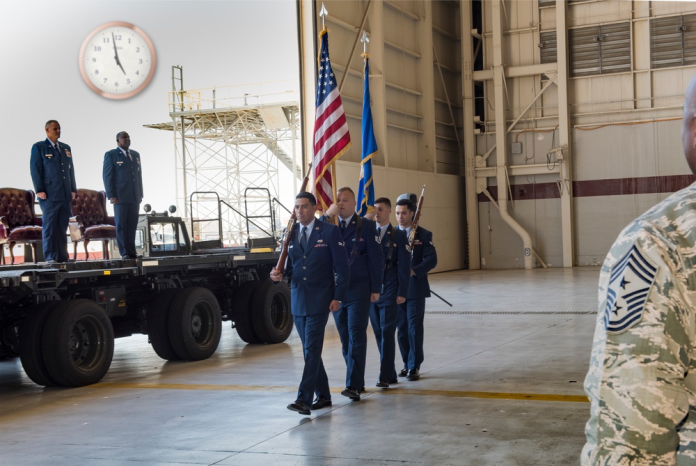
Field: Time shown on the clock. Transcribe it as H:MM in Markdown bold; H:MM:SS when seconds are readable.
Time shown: **4:58**
